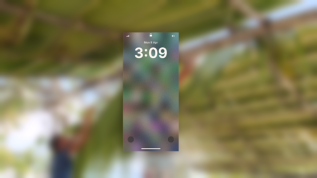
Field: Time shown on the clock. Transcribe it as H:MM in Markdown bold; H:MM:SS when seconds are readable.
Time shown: **3:09**
